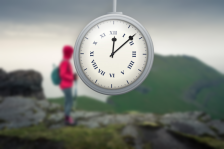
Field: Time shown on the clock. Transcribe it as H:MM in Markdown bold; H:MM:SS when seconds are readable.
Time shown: **12:08**
